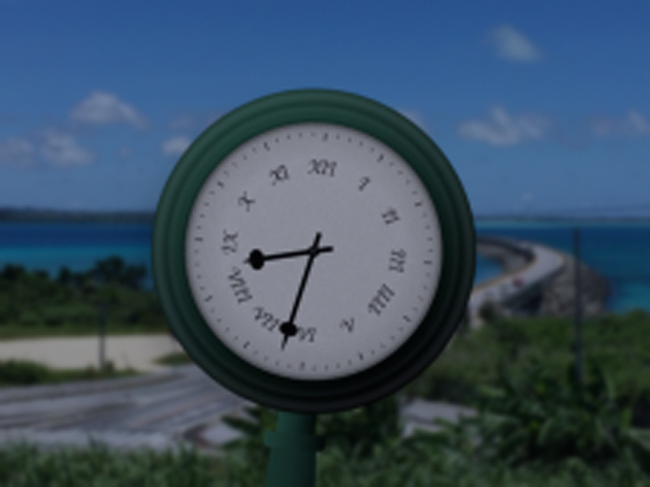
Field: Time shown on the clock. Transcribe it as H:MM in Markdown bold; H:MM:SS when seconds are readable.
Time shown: **8:32**
